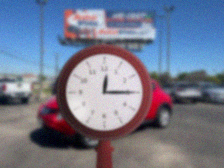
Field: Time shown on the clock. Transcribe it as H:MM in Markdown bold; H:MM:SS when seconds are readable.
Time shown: **12:15**
